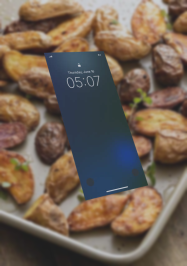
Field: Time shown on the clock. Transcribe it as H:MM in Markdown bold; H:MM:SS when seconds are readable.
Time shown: **5:07**
